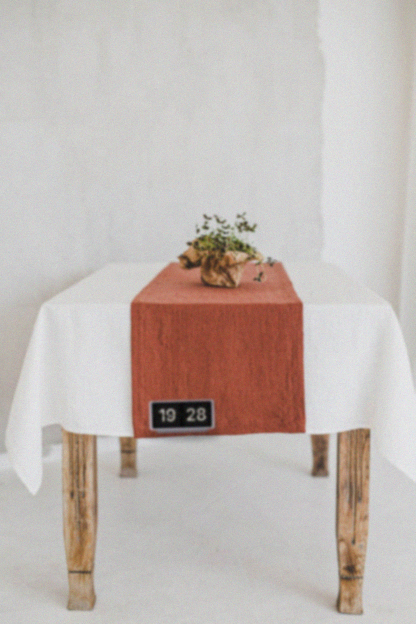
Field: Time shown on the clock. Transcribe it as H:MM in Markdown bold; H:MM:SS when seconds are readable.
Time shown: **19:28**
